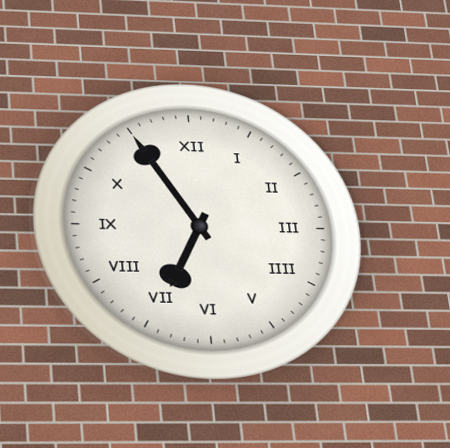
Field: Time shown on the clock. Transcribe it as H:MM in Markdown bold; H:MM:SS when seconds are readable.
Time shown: **6:55**
